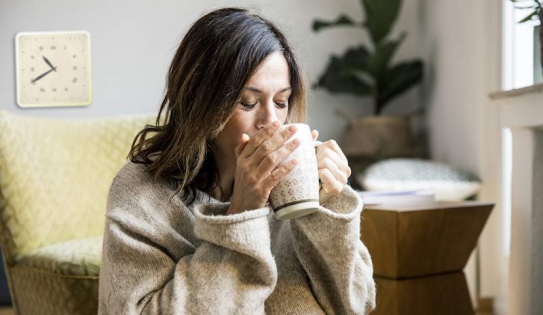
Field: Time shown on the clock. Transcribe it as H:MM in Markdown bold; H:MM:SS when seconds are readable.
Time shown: **10:40**
